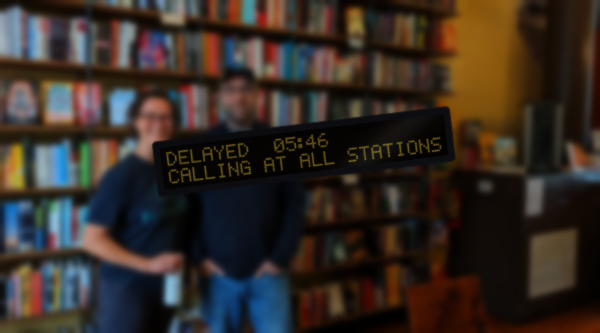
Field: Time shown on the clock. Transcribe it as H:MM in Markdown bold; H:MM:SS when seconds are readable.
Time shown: **5:46**
